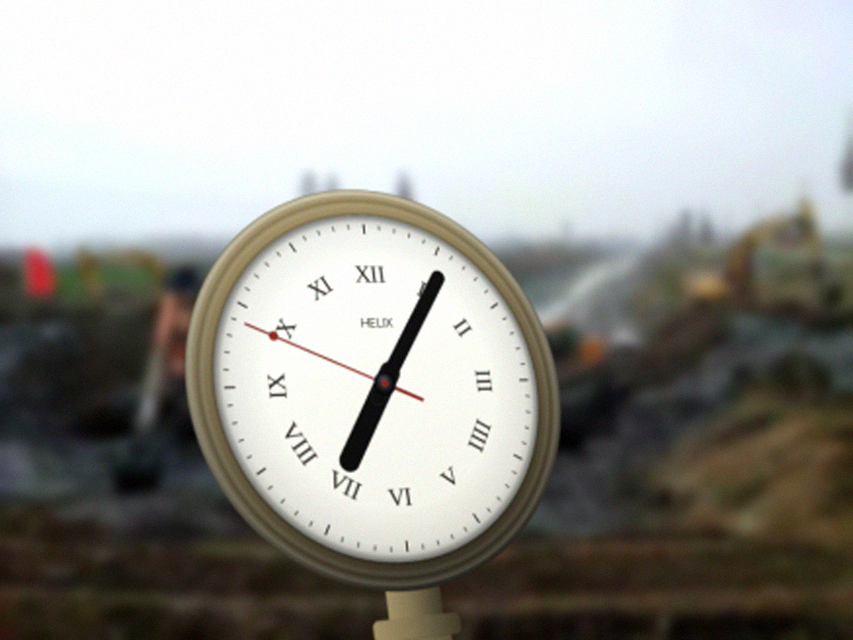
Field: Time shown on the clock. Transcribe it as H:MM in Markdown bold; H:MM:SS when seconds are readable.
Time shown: **7:05:49**
